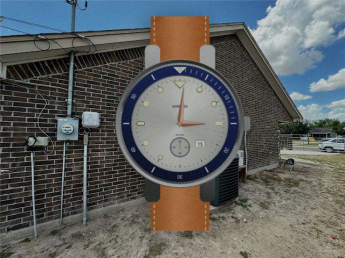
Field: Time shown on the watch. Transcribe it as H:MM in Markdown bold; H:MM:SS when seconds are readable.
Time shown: **3:01**
